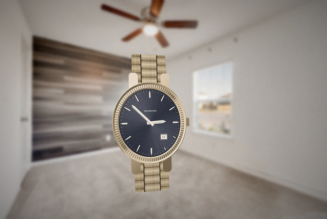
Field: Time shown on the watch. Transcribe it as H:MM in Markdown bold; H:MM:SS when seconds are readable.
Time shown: **2:52**
